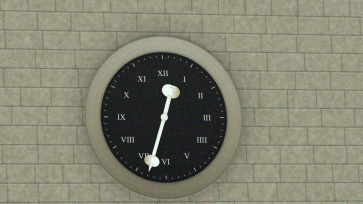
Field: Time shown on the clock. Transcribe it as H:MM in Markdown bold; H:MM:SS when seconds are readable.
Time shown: **12:33**
